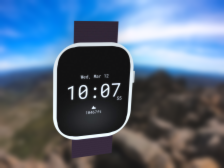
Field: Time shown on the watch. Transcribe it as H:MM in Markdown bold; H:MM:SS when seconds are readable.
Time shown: **10:07**
